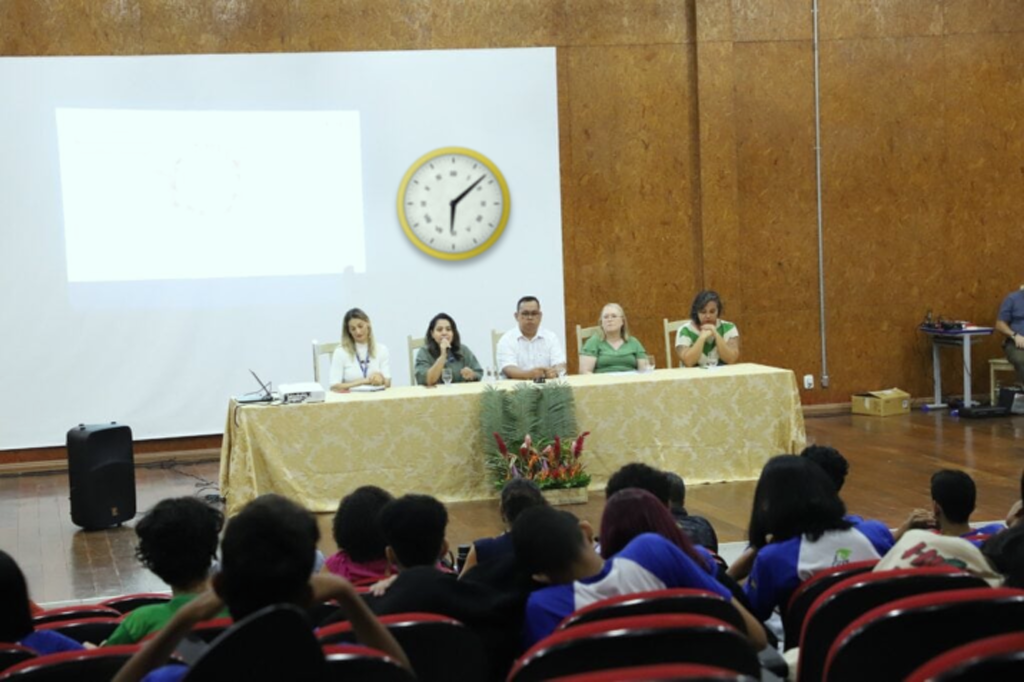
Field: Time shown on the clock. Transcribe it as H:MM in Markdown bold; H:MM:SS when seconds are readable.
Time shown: **6:08**
